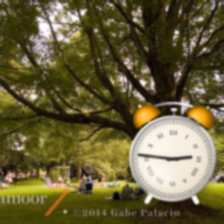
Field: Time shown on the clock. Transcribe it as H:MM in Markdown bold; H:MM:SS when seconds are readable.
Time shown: **2:46**
